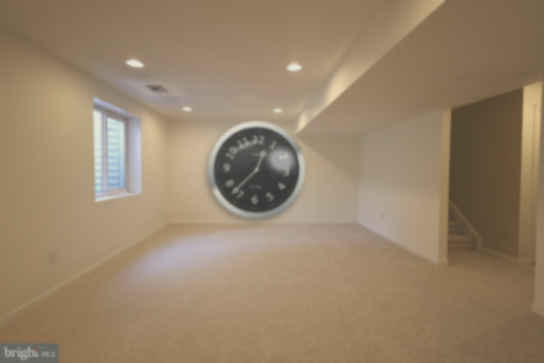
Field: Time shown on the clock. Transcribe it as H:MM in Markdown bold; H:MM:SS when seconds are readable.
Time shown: **12:37**
